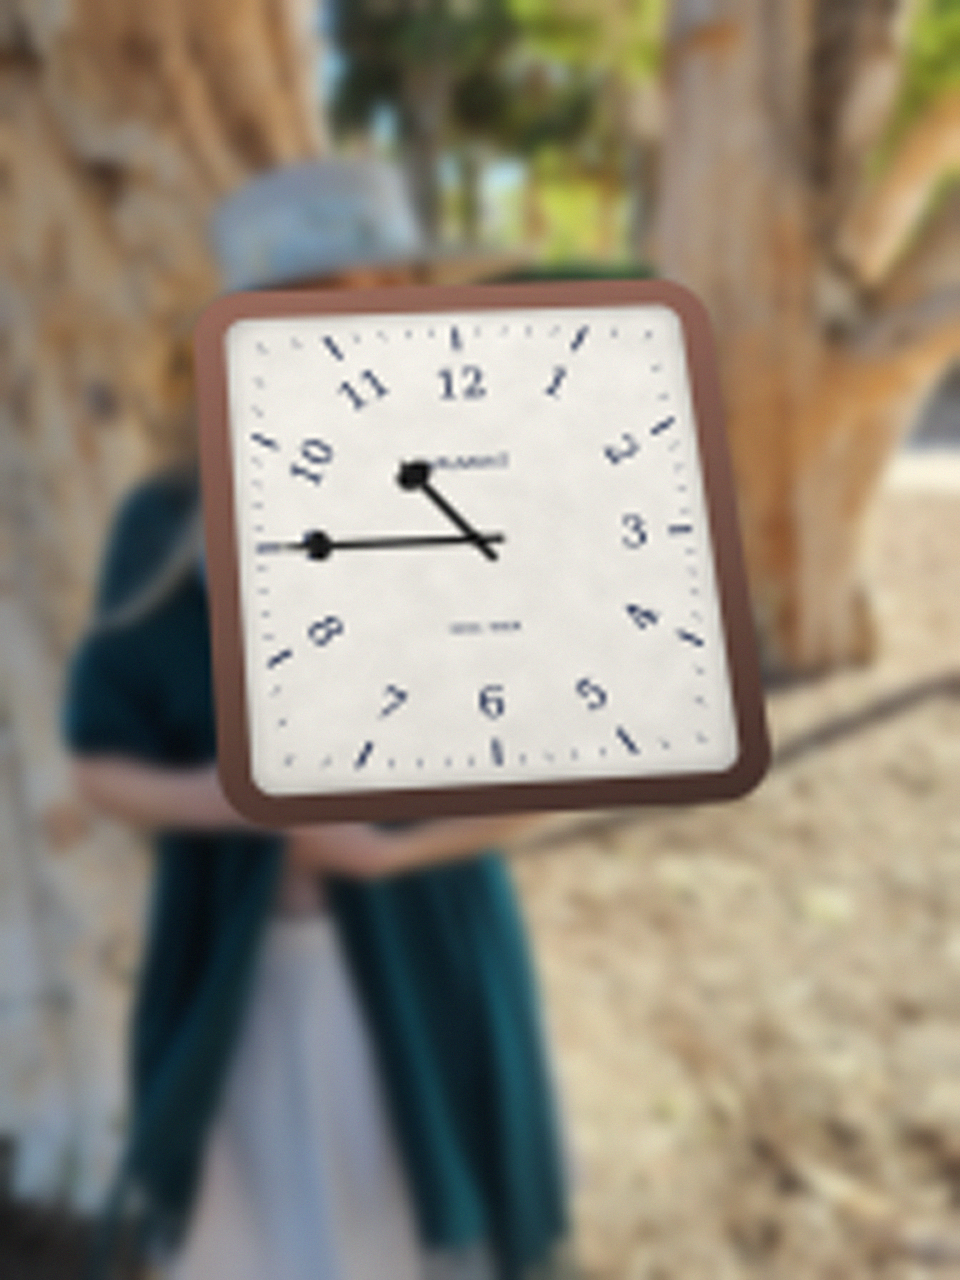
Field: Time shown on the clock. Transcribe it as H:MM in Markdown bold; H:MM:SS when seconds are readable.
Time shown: **10:45**
